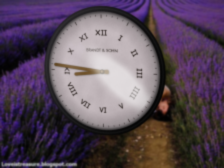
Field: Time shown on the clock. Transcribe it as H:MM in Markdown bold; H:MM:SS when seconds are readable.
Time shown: **8:46**
